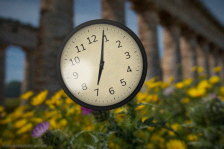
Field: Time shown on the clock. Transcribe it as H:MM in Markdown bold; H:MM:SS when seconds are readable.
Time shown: **7:04**
